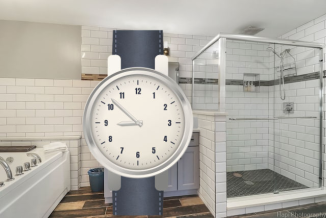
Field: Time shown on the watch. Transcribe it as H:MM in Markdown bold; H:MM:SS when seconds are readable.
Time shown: **8:52**
